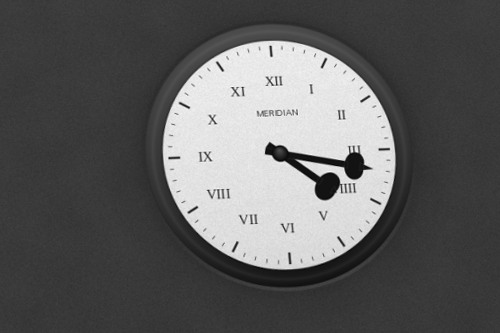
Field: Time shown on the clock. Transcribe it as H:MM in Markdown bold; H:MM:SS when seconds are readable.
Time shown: **4:17**
